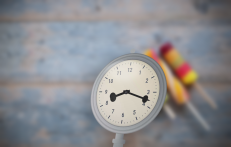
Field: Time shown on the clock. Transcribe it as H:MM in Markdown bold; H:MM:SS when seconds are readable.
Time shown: **8:18**
